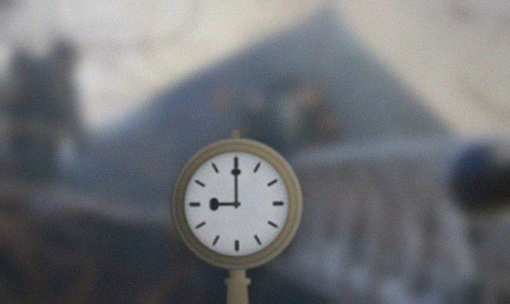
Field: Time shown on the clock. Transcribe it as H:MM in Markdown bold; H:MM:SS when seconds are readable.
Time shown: **9:00**
